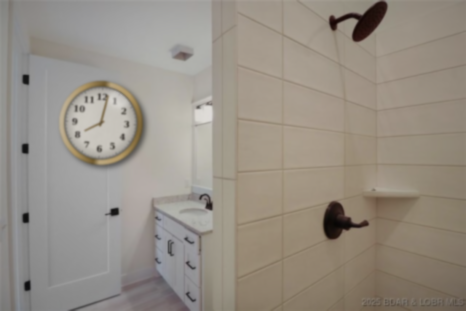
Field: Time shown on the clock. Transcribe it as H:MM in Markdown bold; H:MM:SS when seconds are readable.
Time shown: **8:02**
